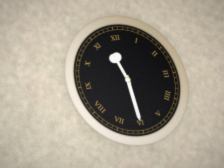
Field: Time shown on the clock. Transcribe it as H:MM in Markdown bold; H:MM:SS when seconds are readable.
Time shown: **11:30**
